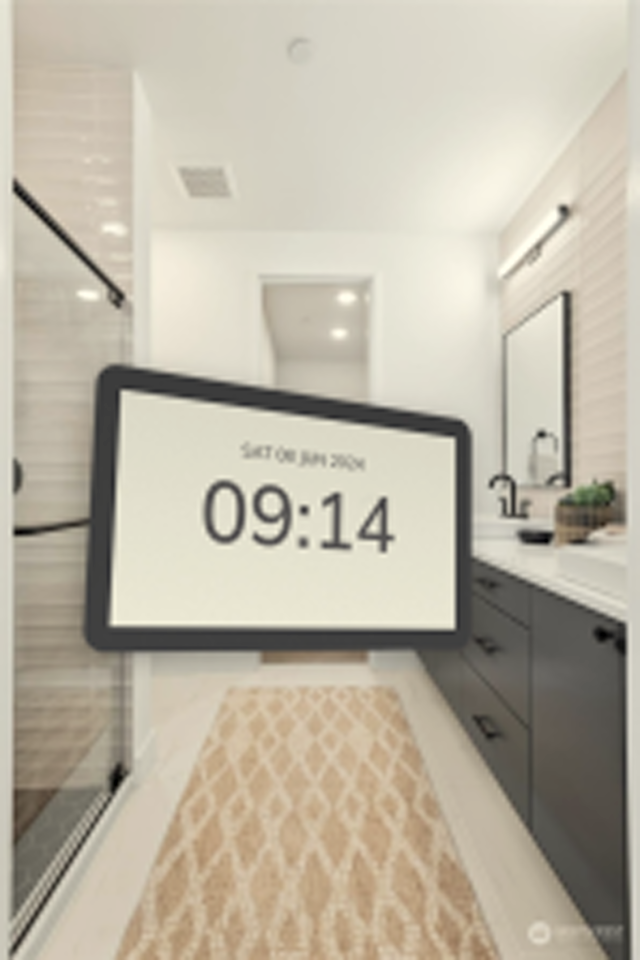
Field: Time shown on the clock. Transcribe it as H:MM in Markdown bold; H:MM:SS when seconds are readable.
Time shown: **9:14**
